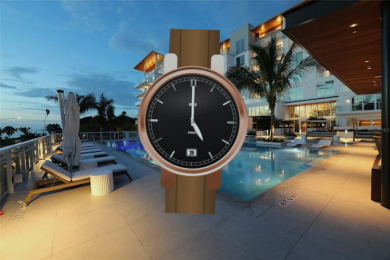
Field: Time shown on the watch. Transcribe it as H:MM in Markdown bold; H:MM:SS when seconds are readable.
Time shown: **5:00**
